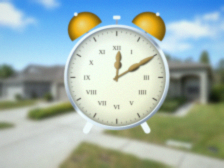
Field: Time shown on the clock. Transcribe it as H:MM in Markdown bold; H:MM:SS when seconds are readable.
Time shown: **12:10**
